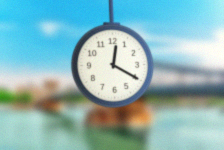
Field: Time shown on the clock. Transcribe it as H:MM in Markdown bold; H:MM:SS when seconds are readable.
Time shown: **12:20**
